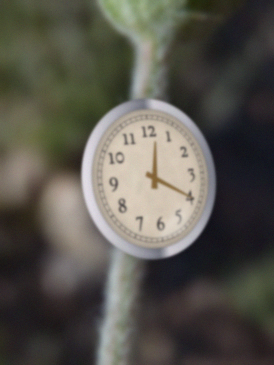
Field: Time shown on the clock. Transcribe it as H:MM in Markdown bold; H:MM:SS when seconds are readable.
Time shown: **12:20**
